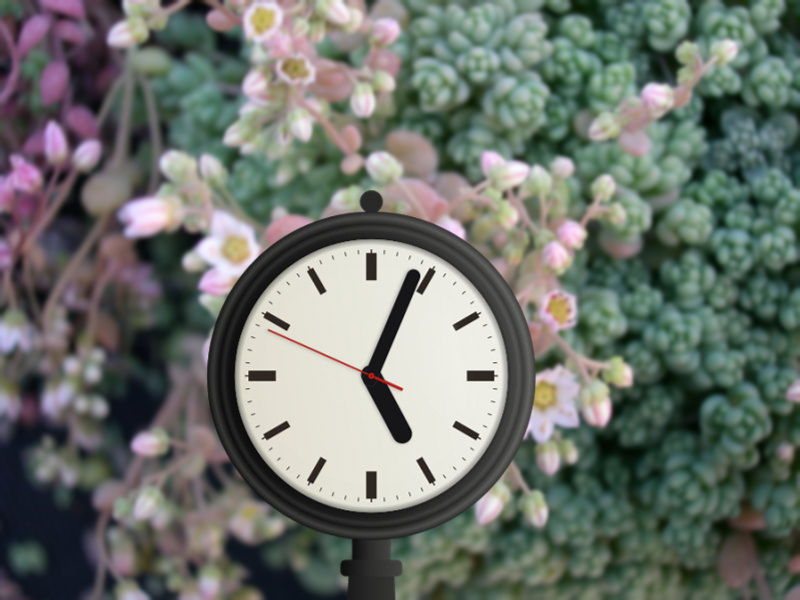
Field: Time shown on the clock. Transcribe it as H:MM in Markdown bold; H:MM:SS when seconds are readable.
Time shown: **5:03:49**
